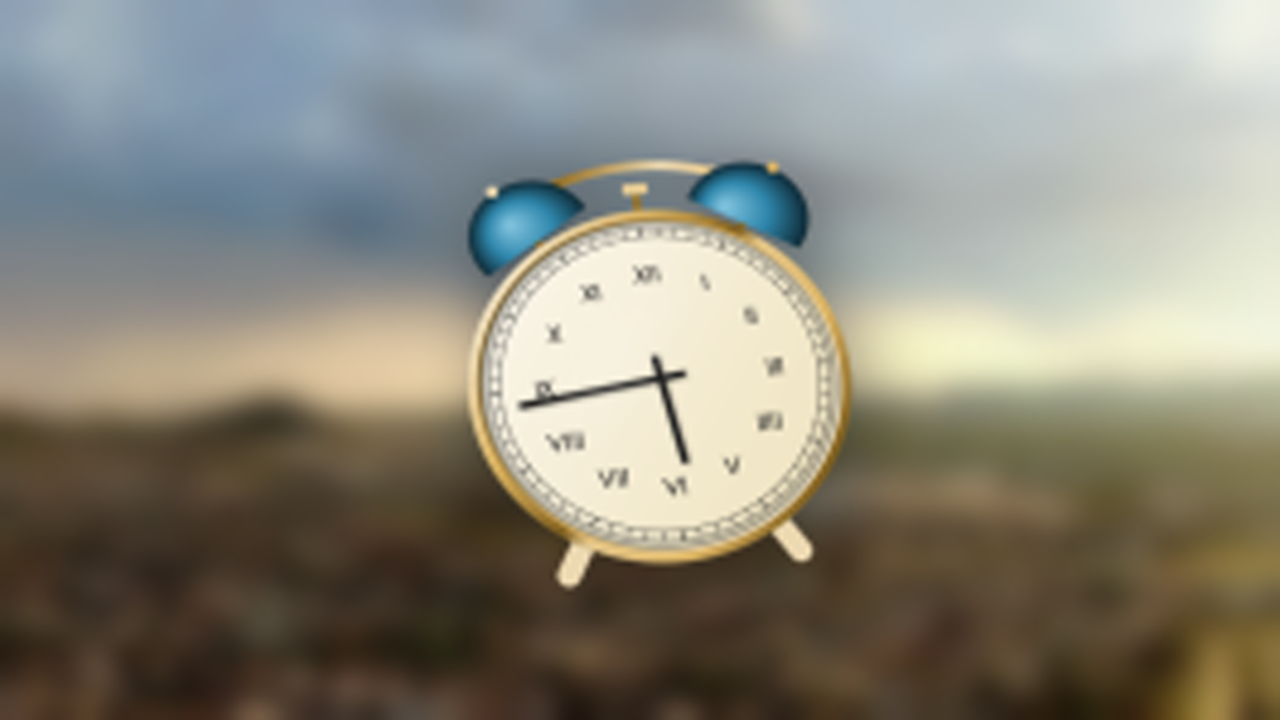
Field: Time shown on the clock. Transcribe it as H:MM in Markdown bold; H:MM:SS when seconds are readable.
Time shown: **5:44**
